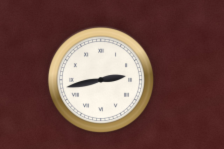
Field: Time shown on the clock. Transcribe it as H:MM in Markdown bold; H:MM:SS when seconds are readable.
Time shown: **2:43**
